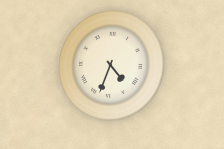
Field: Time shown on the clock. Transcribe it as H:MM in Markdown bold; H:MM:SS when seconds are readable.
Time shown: **4:33**
